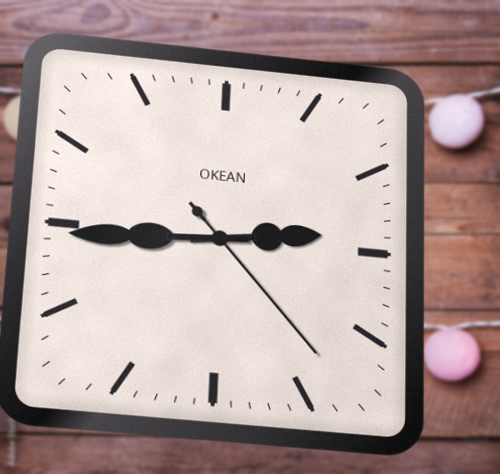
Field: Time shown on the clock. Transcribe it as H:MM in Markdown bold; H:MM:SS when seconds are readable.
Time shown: **2:44:23**
